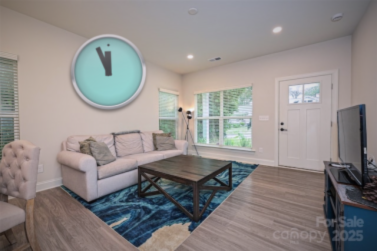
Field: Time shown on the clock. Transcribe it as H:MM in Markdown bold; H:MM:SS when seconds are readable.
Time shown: **11:56**
